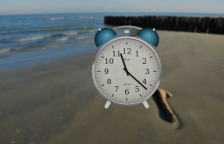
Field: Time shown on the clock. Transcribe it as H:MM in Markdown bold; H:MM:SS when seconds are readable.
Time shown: **11:22**
